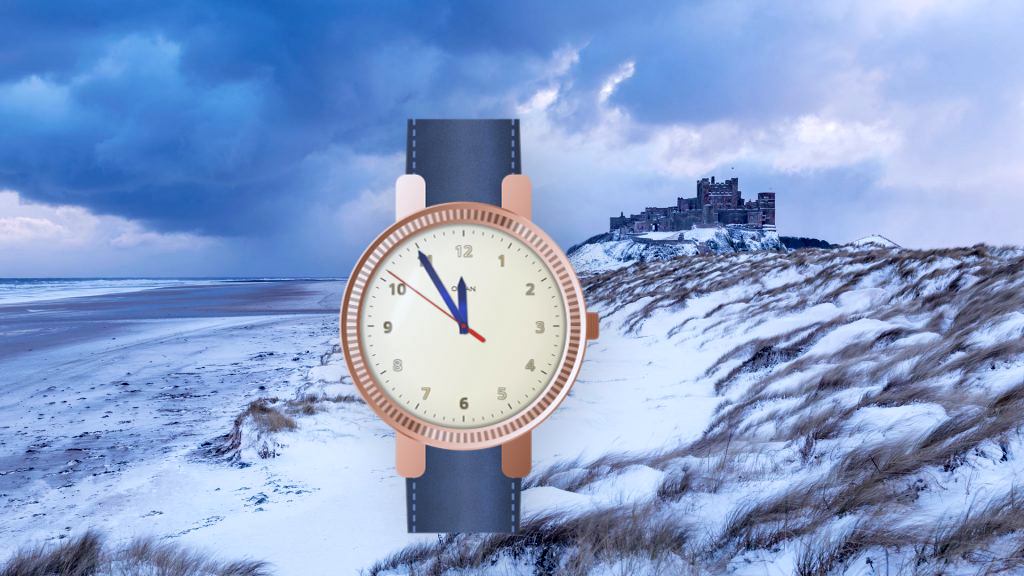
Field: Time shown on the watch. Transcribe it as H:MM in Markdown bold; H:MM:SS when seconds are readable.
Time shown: **11:54:51**
